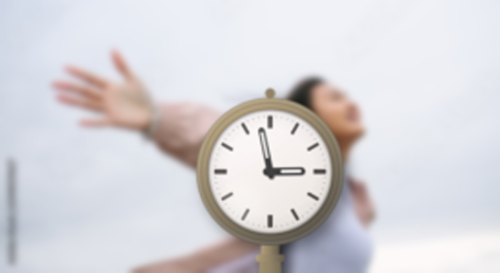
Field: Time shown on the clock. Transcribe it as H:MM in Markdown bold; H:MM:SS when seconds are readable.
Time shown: **2:58**
